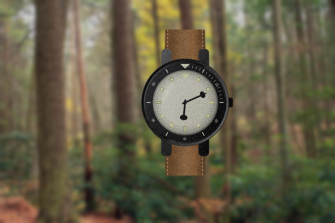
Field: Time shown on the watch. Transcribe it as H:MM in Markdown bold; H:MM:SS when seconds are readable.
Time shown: **6:11**
